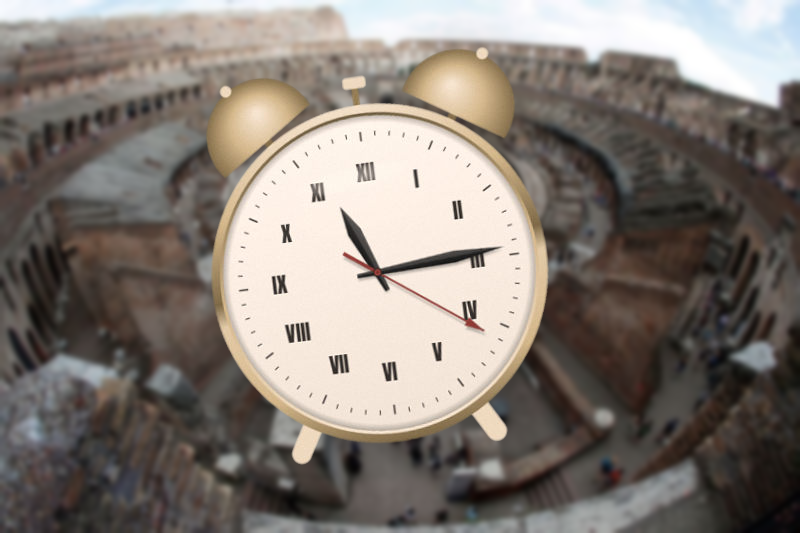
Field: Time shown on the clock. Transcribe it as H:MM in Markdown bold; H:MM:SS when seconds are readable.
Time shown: **11:14:21**
